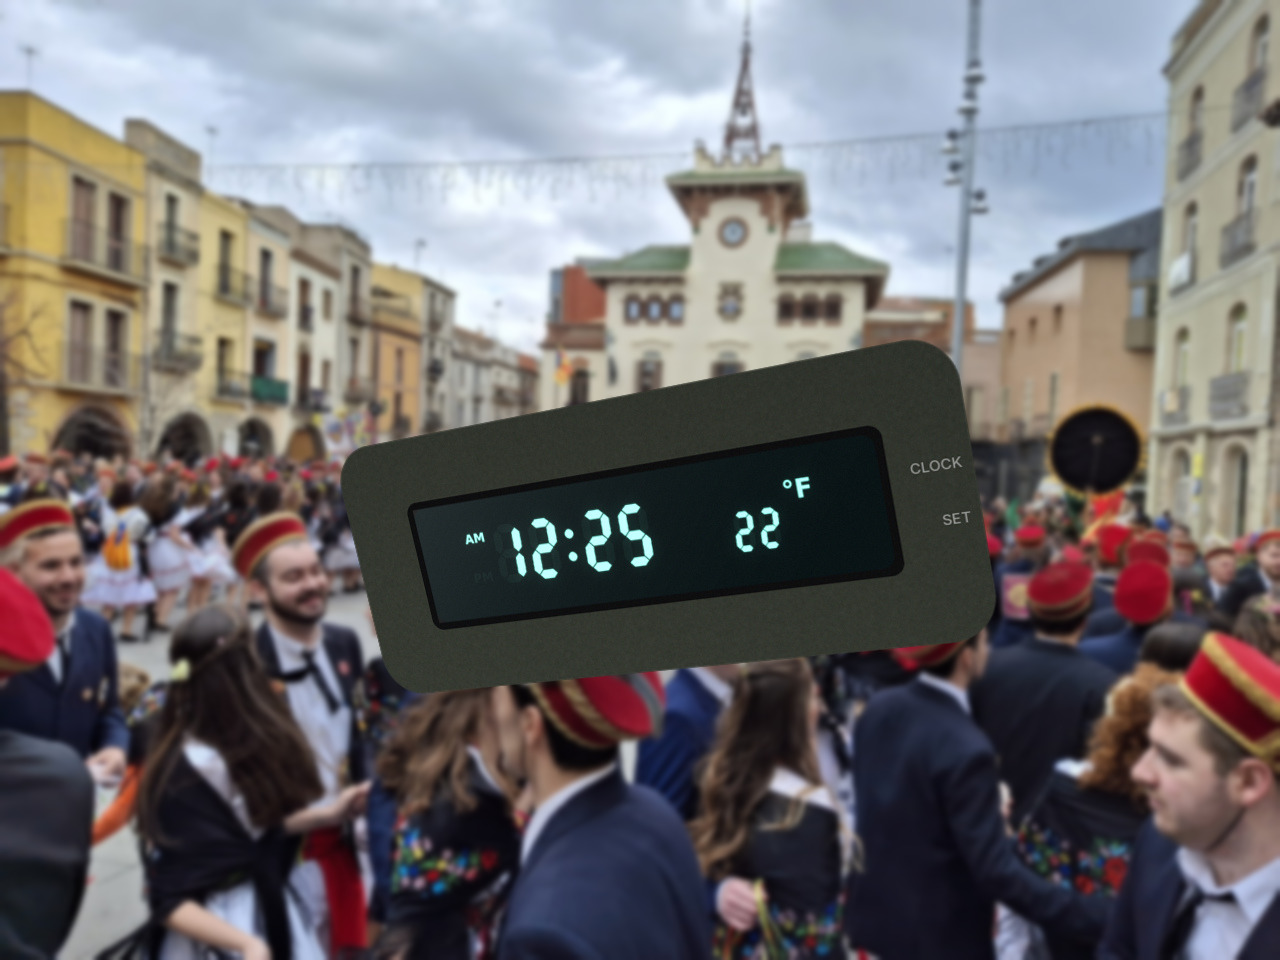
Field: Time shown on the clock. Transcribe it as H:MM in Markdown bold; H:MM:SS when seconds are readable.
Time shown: **12:25**
